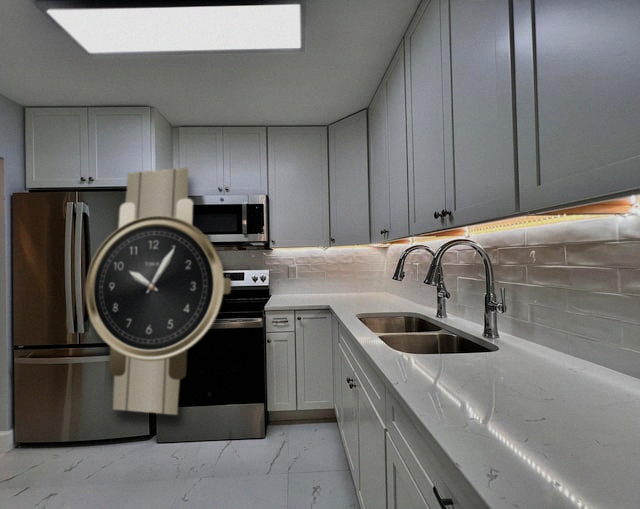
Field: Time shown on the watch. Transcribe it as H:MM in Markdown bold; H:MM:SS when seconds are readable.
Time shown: **10:05**
